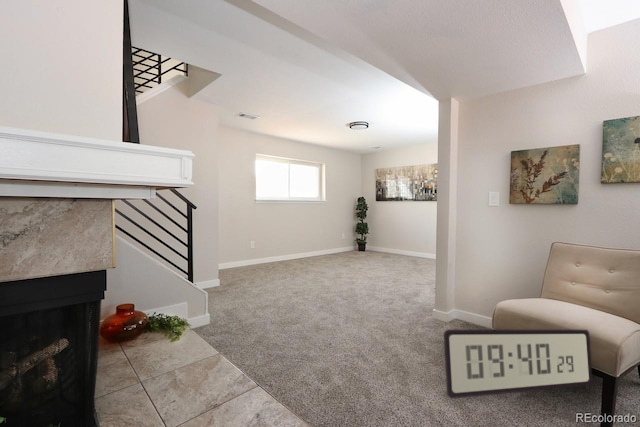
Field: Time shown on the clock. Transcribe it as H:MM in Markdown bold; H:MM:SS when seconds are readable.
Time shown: **9:40:29**
